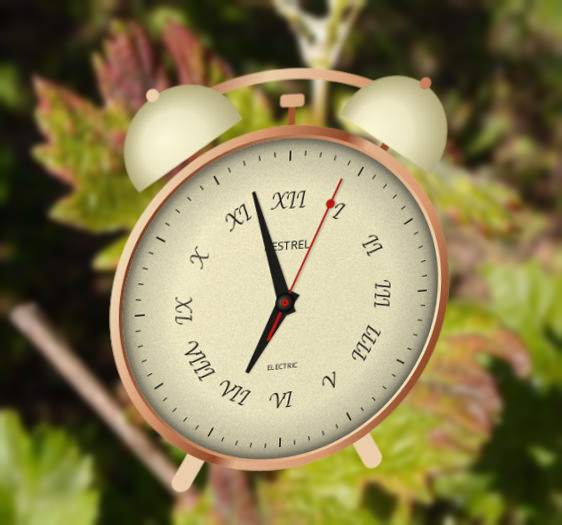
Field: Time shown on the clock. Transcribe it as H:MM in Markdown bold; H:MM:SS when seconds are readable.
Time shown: **6:57:04**
